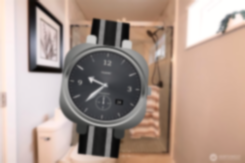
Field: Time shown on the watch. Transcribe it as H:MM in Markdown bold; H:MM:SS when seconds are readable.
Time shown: **9:37**
